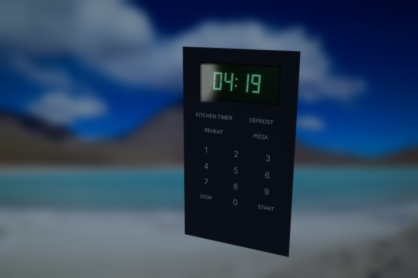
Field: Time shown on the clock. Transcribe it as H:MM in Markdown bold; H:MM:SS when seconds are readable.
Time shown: **4:19**
